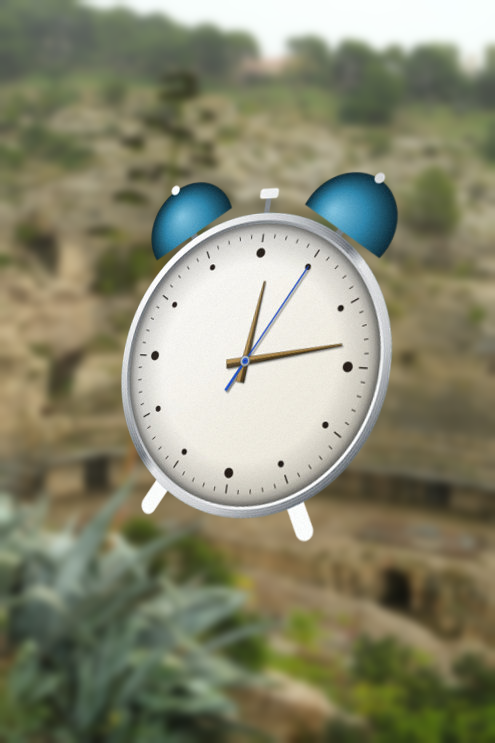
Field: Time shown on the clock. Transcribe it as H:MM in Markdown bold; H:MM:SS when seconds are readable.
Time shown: **12:13:05**
